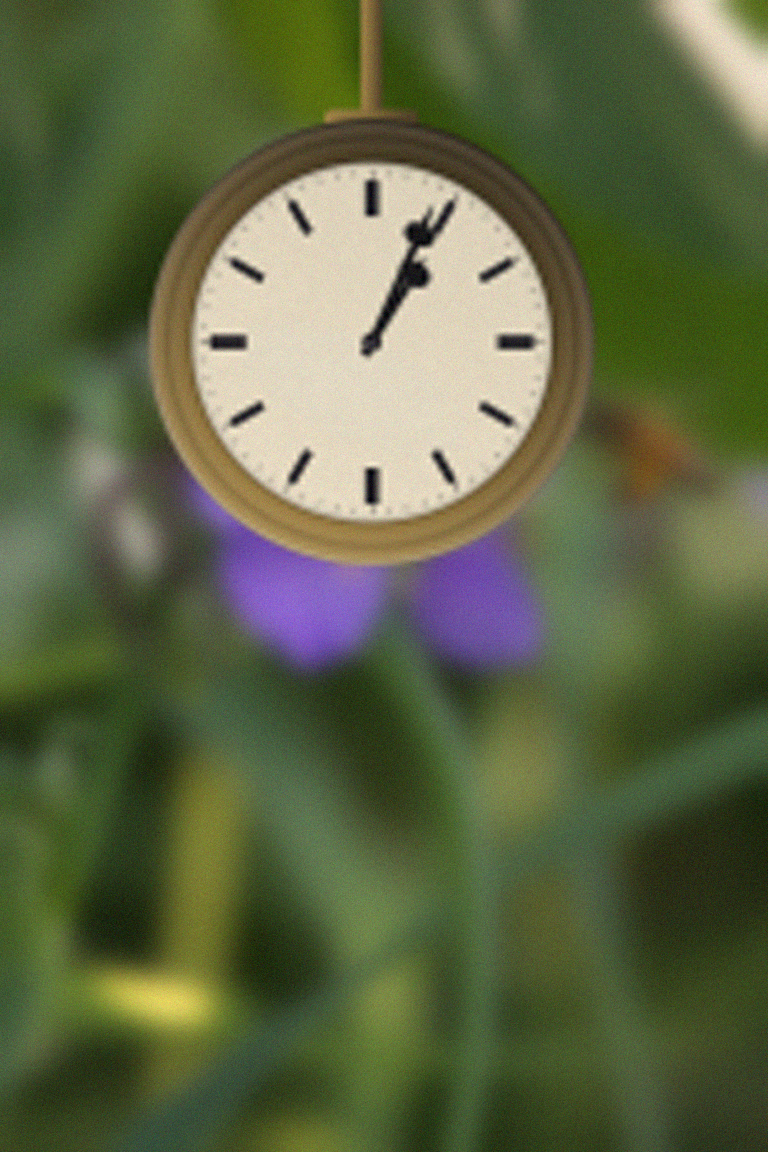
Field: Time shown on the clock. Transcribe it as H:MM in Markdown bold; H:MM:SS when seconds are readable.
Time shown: **1:04**
